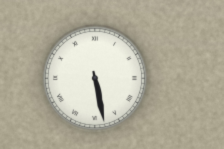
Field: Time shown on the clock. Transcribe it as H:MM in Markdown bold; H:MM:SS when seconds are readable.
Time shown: **5:28**
